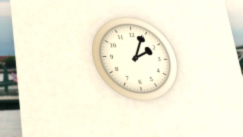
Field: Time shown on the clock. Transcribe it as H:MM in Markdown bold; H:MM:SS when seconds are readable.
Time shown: **2:04**
